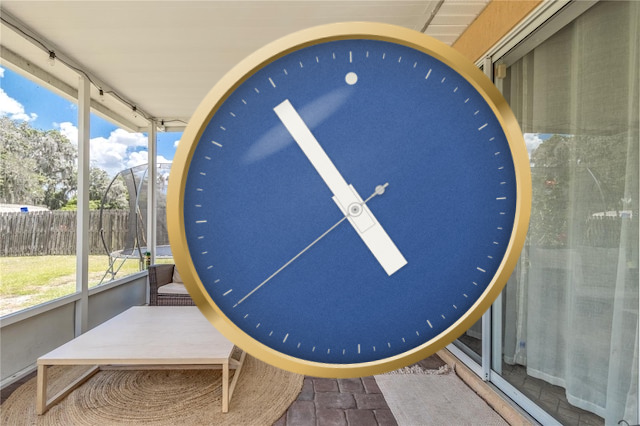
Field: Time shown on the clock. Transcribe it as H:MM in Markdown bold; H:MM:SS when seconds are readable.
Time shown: **4:54:39**
